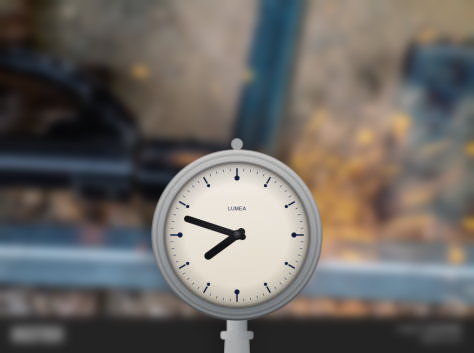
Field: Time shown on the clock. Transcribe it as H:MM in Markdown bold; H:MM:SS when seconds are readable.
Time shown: **7:48**
